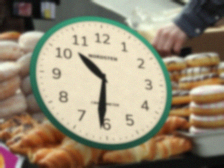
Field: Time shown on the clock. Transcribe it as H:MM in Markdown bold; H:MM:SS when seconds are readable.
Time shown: **10:31**
